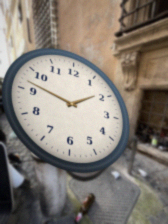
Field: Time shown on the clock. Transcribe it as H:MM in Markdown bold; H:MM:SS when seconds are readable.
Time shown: **1:47**
